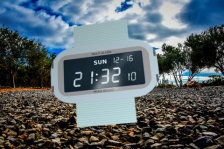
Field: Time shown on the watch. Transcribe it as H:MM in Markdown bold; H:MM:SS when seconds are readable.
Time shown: **21:32:10**
